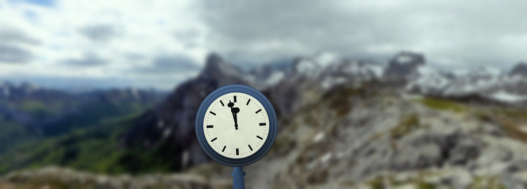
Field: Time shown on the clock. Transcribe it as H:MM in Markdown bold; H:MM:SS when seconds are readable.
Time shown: **11:58**
